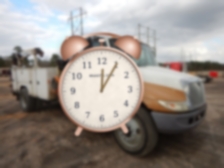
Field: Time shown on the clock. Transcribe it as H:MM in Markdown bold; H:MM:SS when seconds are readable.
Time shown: **12:05**
